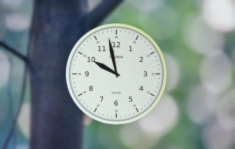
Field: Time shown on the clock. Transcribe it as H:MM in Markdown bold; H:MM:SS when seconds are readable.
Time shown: **9:58**
